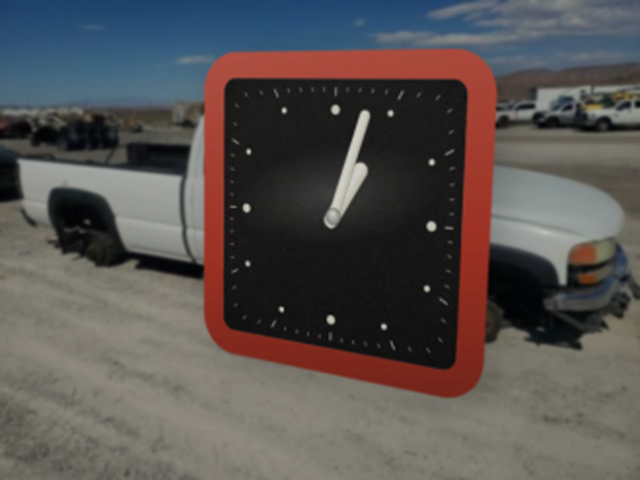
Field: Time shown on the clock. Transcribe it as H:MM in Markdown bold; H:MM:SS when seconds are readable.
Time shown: **1:03**
